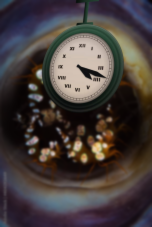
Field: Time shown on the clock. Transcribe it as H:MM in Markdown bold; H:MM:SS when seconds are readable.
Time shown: **4:18**
